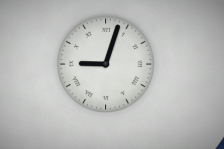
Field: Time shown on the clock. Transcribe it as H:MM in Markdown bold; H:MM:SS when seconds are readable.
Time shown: **9:03**
